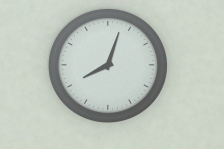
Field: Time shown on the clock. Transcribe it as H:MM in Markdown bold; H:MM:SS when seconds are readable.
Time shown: **8:03**
